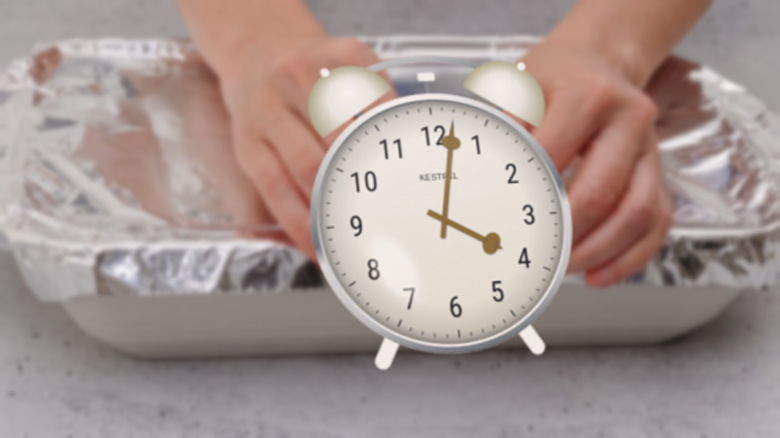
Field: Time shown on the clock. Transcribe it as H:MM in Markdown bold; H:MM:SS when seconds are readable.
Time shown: **4:02**
